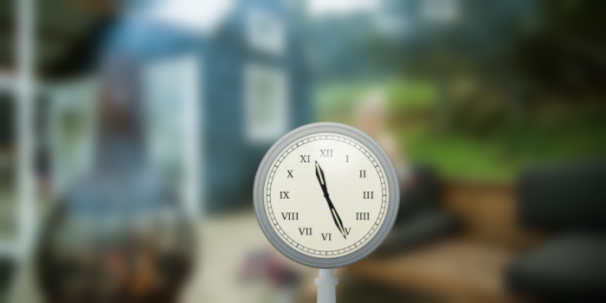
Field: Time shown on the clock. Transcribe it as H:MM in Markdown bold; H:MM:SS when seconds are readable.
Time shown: **11:26**
